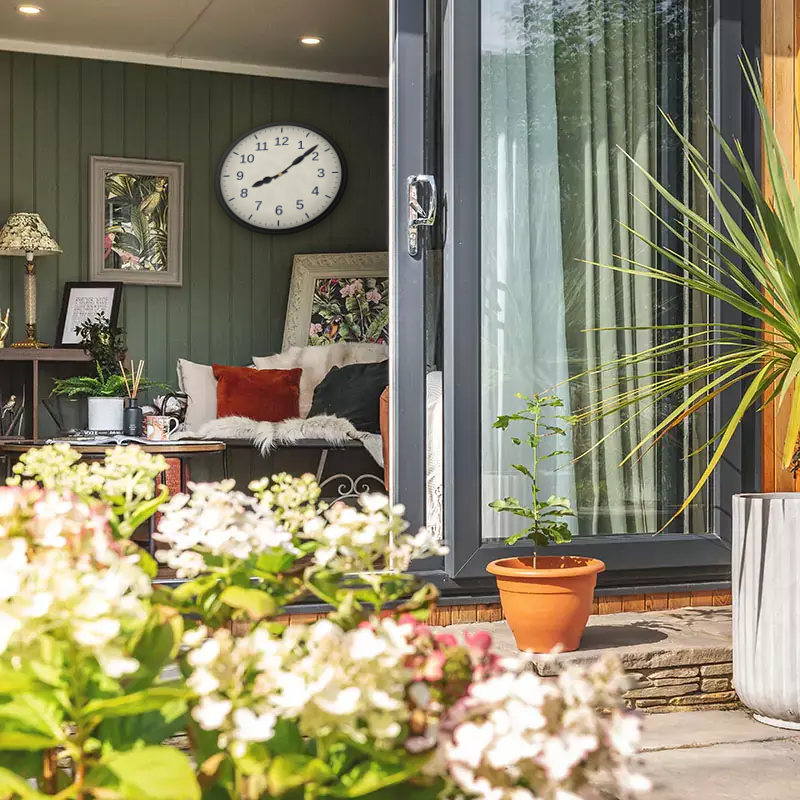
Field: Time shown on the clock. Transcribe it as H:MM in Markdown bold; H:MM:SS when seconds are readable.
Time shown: **8:08**
